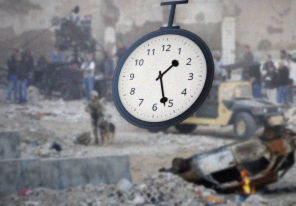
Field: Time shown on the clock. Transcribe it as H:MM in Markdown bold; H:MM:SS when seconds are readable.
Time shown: **1:27**
